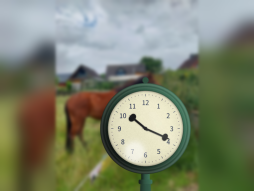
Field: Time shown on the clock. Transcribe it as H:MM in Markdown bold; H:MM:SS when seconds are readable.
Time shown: **10:19**
